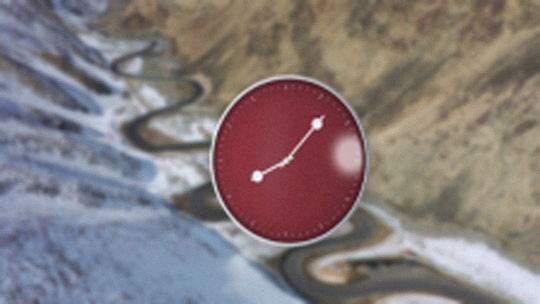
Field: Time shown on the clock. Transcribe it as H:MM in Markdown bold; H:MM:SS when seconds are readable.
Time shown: **8:07**
